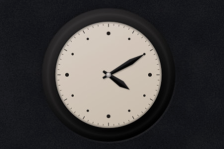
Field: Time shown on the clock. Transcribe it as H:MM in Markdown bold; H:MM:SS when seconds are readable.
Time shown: **4:10**
